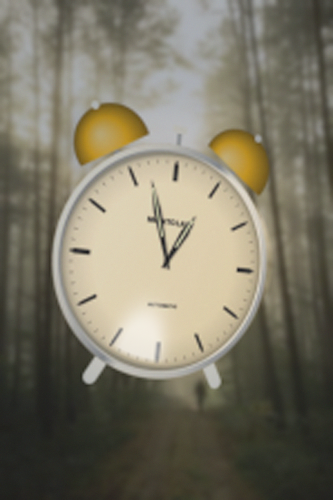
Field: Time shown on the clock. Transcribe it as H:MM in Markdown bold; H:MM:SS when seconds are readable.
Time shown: **12:57**
